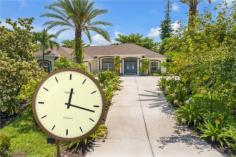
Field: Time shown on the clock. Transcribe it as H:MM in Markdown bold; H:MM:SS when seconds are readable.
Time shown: **12:17**
